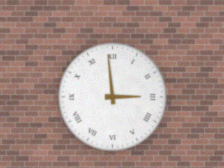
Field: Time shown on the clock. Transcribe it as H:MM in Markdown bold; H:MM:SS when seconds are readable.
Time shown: **2:59**
